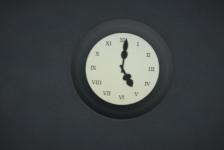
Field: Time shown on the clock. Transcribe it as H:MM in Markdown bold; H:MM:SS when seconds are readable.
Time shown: **5:01**
